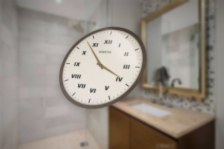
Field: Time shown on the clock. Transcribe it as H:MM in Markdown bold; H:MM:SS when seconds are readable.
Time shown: **3:53**
